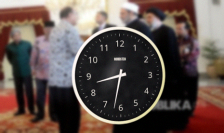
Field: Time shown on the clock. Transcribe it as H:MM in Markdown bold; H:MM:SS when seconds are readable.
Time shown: **8:32**
